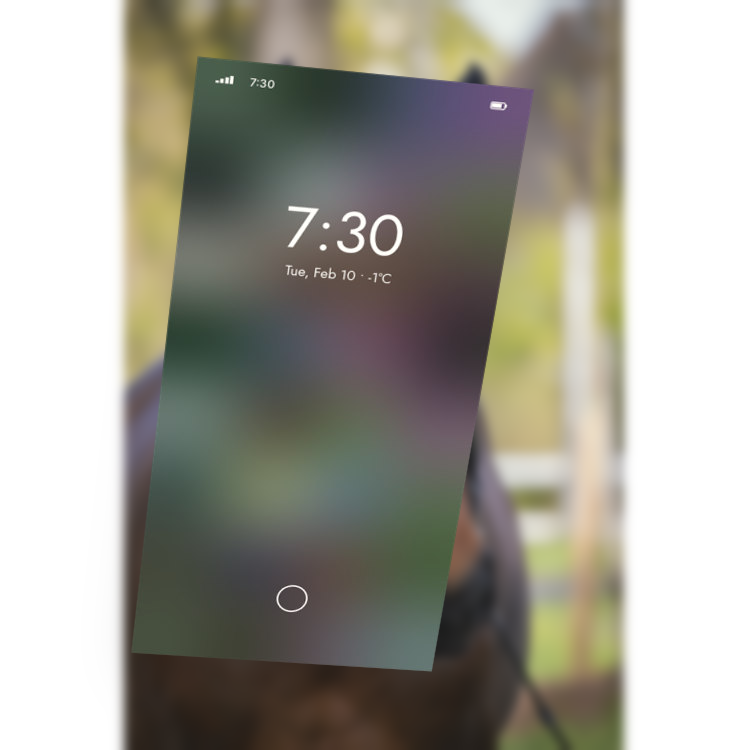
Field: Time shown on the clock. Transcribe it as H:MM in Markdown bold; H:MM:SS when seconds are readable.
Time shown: **7:30**
